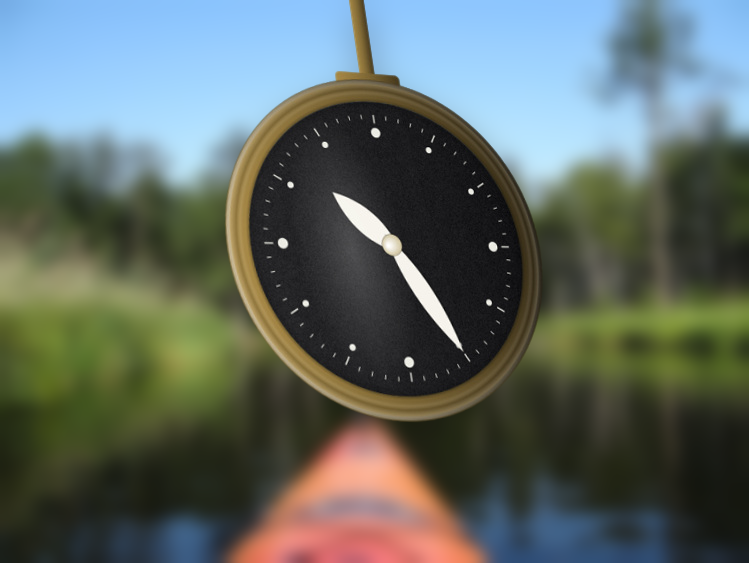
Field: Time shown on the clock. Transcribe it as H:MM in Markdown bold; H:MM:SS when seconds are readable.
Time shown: **10:25**
